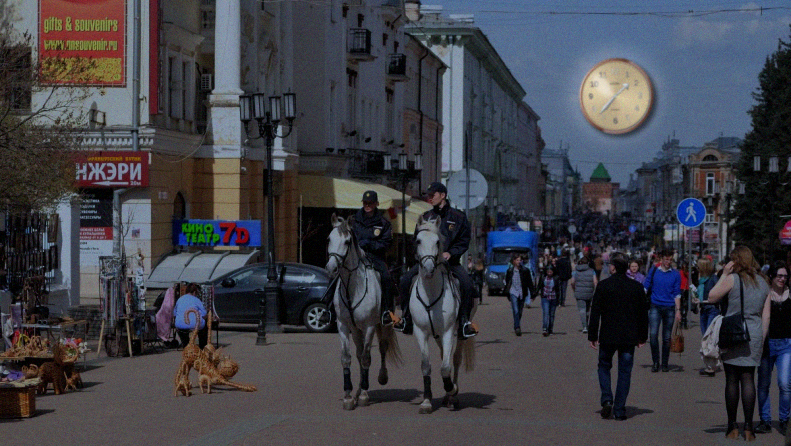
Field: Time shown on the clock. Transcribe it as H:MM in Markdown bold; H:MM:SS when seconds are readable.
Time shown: **1:37**
